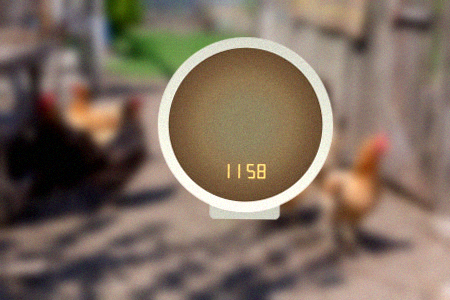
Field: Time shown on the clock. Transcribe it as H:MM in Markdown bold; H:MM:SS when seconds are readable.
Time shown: **11:58**
